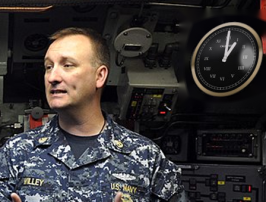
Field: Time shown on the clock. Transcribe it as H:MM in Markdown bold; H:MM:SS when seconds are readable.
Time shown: **1:00**
